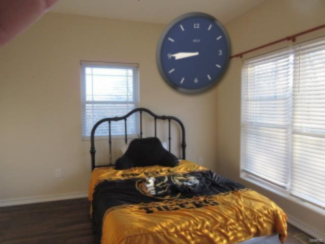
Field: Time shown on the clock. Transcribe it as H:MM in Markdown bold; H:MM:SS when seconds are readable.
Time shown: **8:45**
